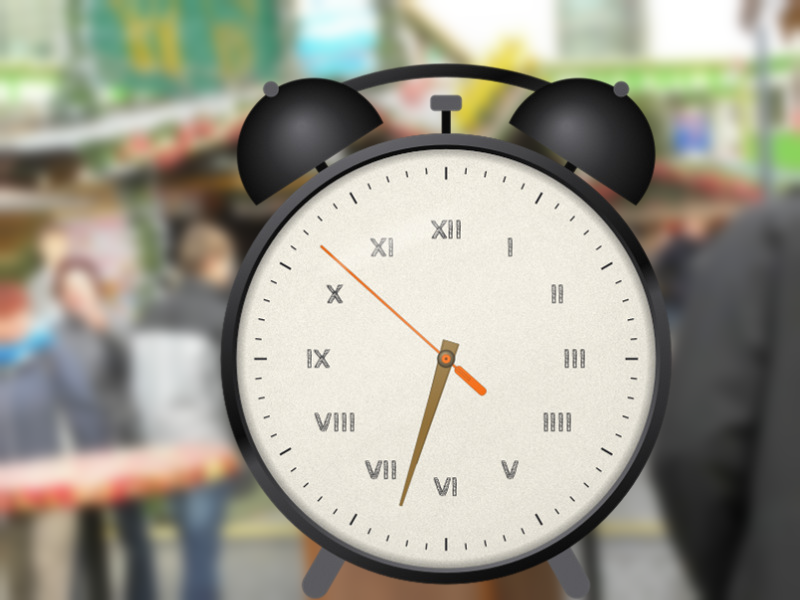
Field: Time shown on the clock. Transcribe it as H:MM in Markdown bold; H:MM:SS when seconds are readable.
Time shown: **6:32:52**
